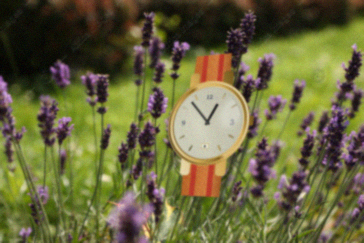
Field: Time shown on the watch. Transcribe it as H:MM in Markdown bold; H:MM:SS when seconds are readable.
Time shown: **12:53**
